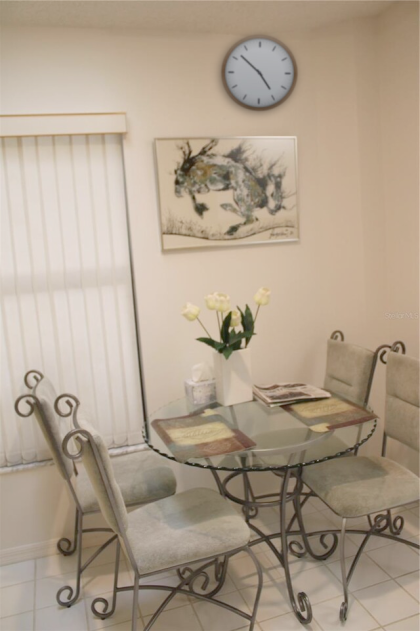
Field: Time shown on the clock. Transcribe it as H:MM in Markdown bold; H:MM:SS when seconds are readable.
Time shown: **4:52**
